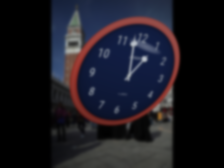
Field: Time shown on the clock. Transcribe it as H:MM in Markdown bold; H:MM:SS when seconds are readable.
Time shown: **12:58**
